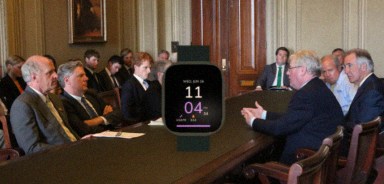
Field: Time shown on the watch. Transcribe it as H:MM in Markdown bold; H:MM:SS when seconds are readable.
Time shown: **11:04**
